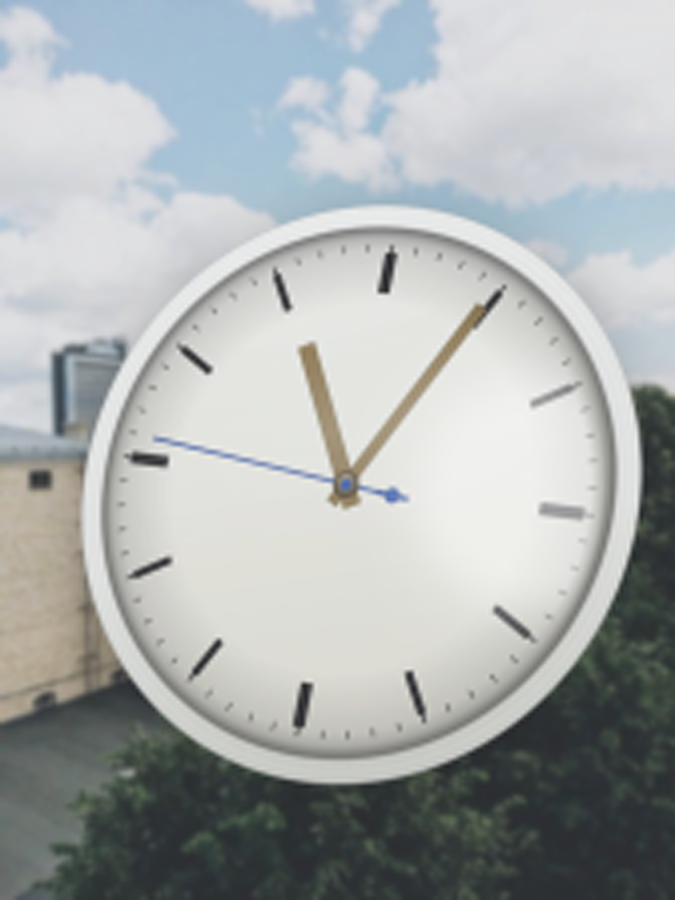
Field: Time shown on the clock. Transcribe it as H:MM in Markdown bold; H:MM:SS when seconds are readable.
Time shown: **11:04:46**
